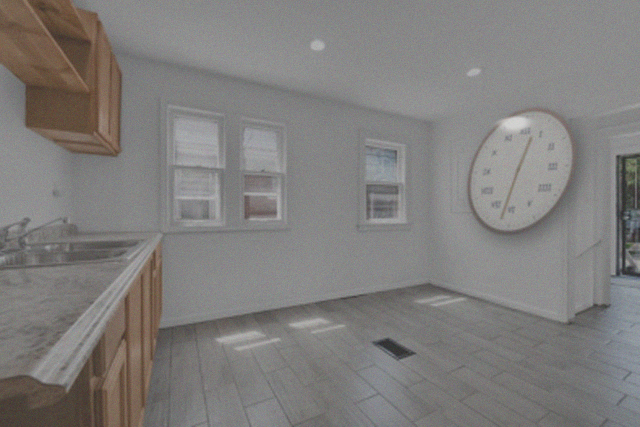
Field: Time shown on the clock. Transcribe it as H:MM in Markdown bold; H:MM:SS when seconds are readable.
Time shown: **12:32**
